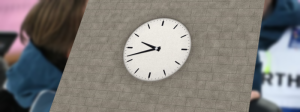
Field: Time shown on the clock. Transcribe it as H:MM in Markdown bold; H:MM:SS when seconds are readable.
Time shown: **9:42**
